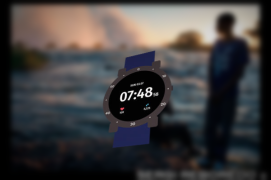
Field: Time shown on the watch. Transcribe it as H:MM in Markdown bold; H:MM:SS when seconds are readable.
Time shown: **7:48**
